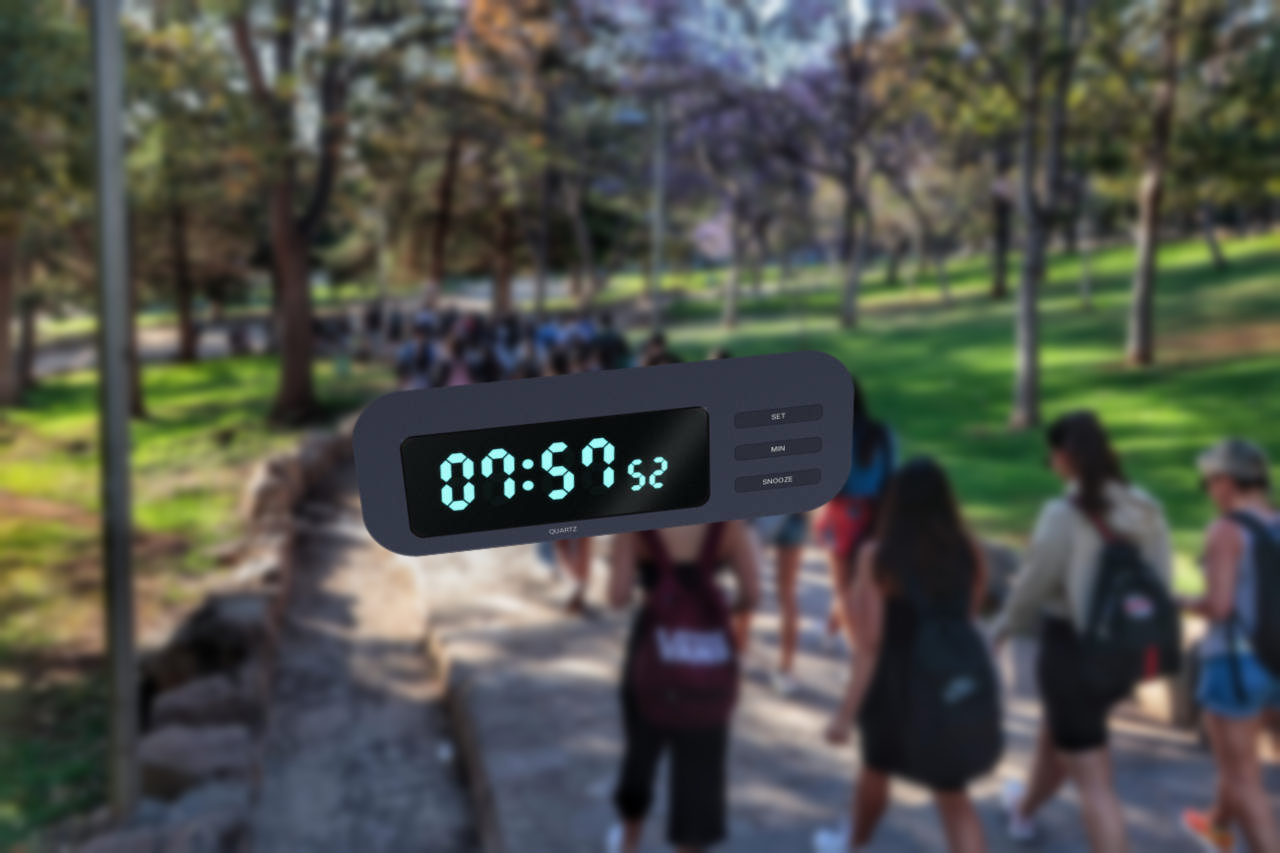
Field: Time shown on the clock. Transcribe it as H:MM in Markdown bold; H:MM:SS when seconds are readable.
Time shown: **7:57:52**
